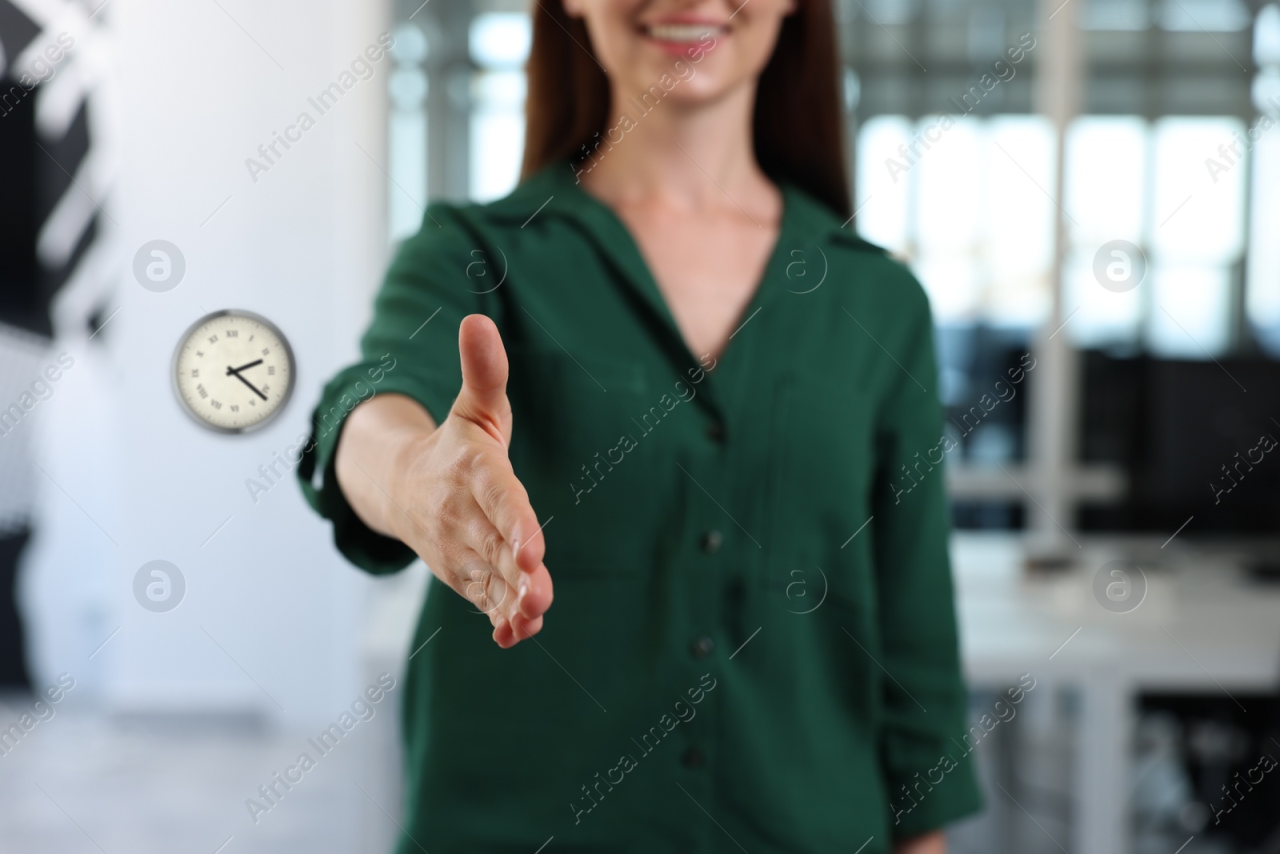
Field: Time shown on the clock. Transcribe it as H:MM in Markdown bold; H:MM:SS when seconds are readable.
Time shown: **2:22**
